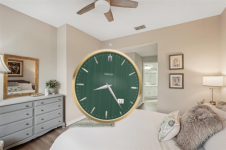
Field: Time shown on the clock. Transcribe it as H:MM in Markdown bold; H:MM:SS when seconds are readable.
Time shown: **8:24**
